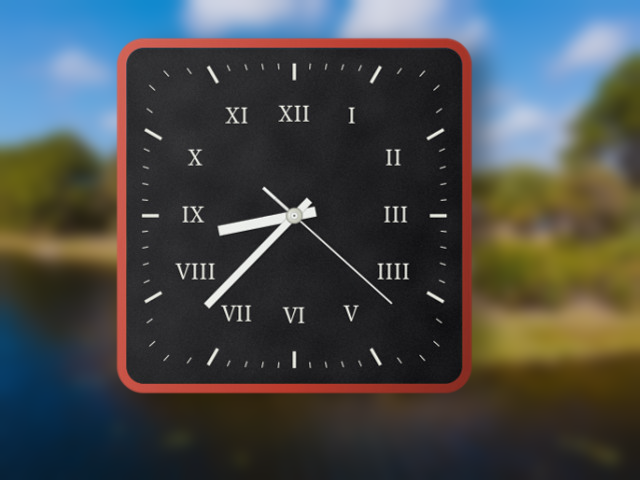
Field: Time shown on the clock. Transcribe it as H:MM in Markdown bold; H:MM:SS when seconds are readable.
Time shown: **8:37:22**
